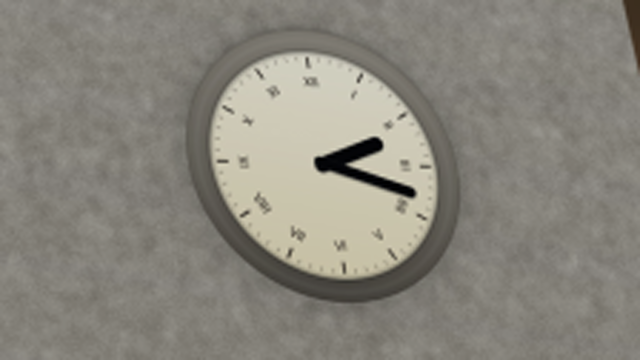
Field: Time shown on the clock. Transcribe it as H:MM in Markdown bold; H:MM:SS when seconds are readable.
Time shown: **2:18**
